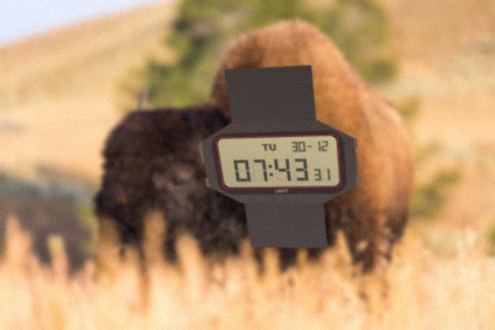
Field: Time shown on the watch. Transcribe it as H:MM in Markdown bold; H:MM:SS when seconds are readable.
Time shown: **7:43:31**
